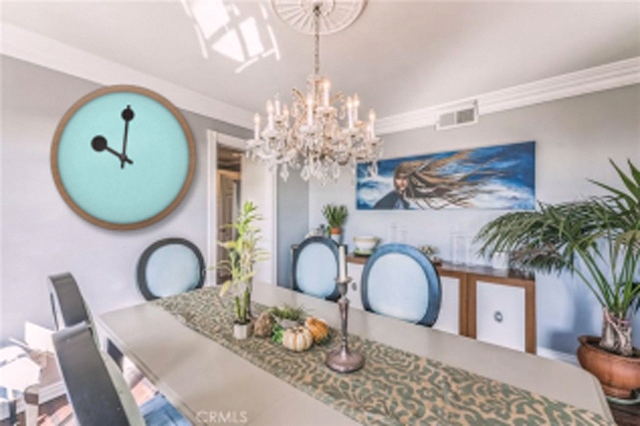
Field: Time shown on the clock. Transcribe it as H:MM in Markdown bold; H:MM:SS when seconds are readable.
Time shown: **10:01**
